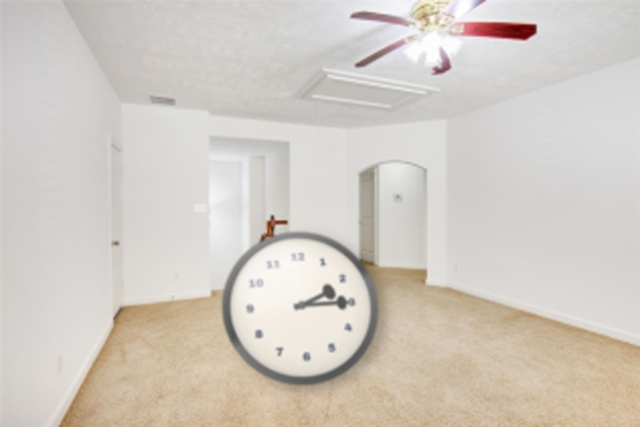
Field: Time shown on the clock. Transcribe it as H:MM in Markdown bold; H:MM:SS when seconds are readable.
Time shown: **2:15**
